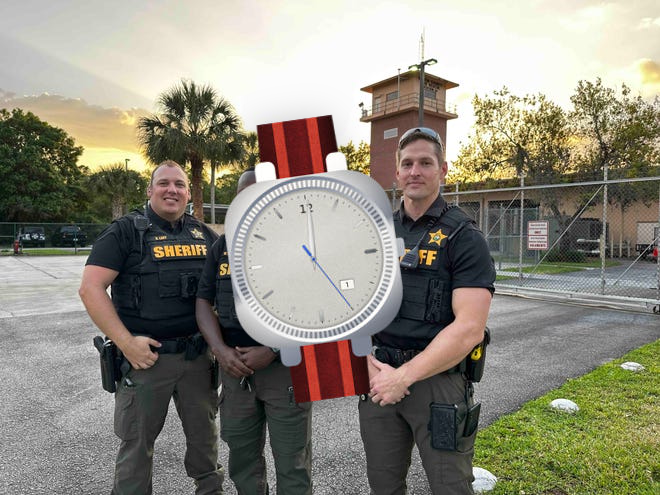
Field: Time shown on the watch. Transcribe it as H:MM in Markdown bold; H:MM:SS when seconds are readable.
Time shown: **12:00:25**
